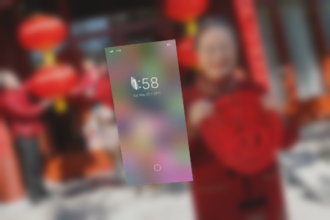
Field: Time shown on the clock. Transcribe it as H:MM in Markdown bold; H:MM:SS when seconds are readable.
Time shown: **1:58**
